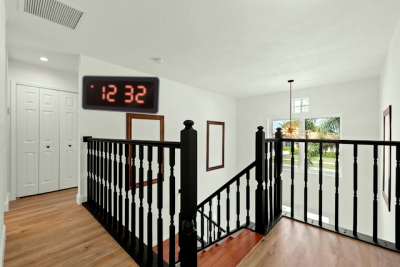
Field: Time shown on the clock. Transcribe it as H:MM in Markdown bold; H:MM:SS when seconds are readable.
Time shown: **12:32**
